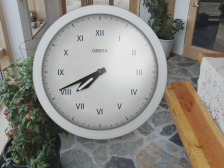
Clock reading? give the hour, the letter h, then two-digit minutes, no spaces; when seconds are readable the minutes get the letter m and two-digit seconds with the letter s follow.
7h41
